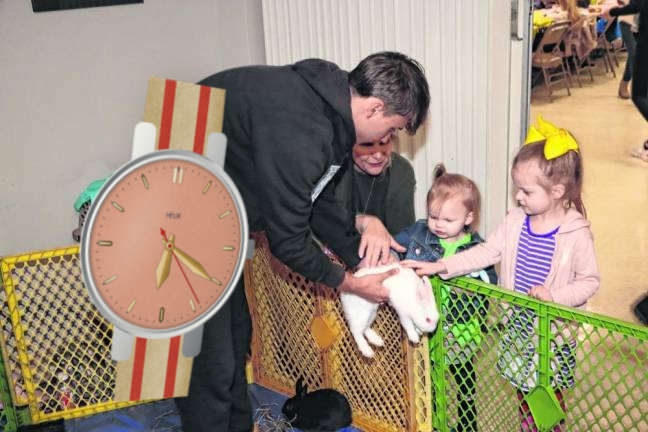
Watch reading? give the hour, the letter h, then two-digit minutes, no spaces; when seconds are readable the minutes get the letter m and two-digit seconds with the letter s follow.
6h20m24s
